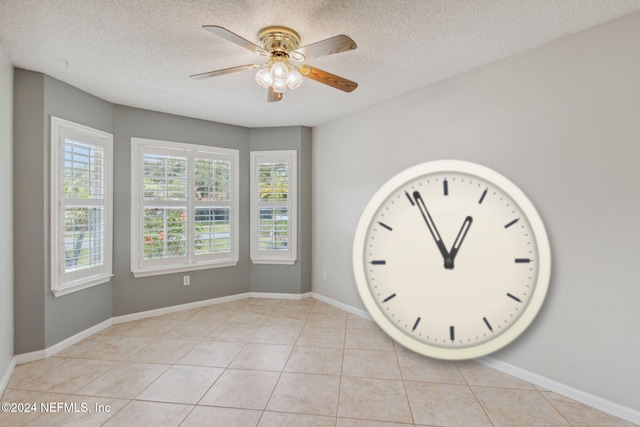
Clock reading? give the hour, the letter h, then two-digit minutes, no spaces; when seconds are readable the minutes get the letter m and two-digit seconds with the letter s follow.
12h56
